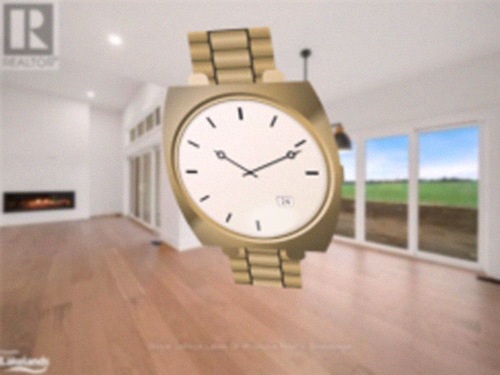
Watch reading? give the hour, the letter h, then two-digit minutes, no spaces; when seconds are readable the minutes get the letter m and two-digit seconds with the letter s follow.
10h11
